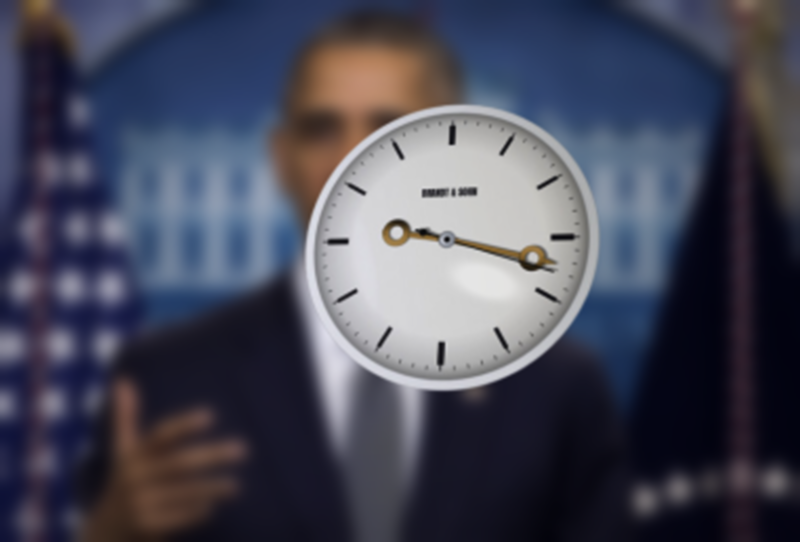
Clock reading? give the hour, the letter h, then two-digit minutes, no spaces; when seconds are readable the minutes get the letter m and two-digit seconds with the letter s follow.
9h17m18s
